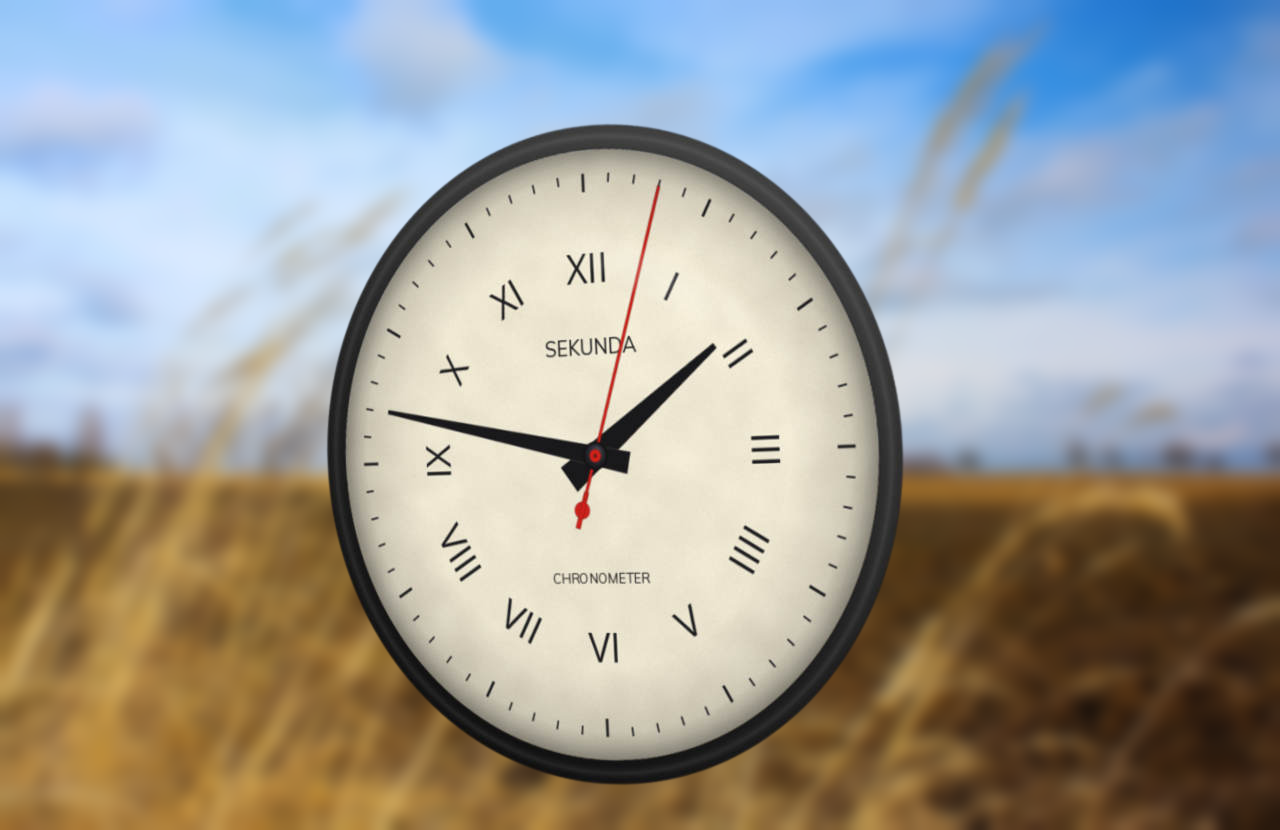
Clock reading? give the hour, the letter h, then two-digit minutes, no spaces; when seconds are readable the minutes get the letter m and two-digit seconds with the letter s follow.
1h47m03s
